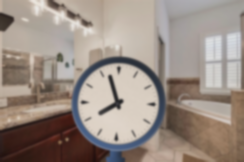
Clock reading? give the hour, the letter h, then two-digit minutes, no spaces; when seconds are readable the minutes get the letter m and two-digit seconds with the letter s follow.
7h57
